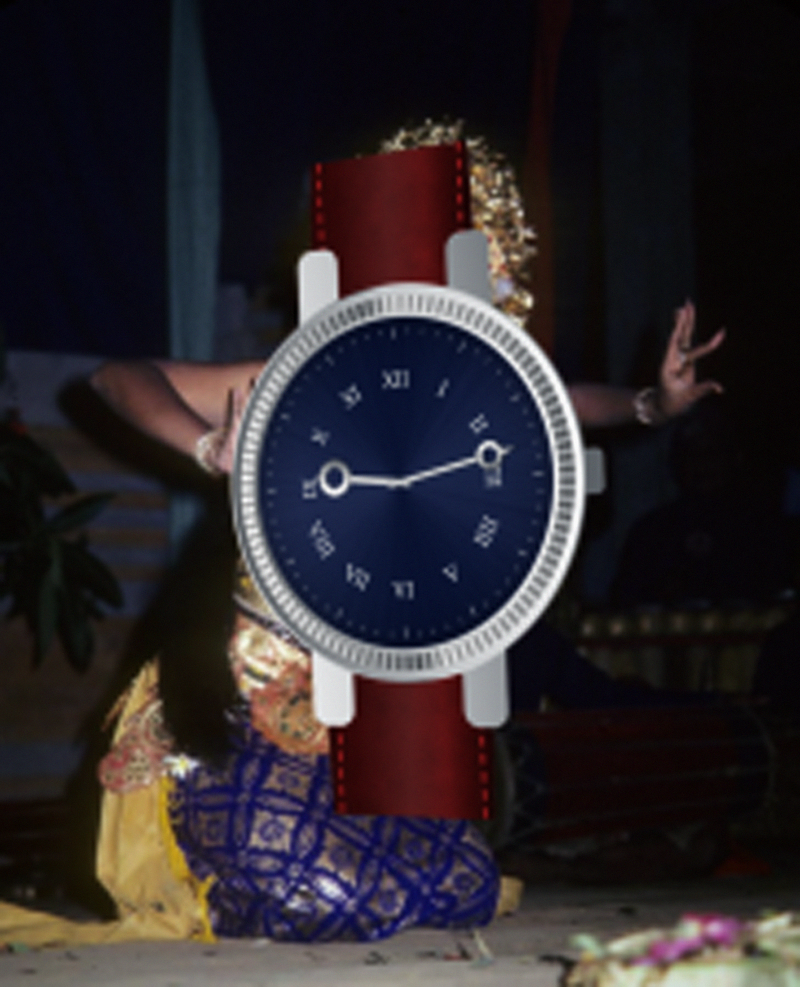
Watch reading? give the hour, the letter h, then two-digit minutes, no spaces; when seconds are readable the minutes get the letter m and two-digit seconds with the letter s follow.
9h13
